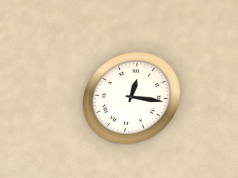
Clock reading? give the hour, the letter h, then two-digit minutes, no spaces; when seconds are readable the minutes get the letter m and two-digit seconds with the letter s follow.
12h16
